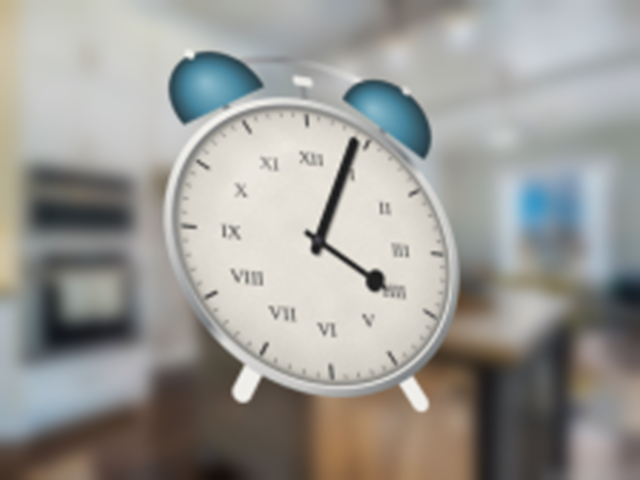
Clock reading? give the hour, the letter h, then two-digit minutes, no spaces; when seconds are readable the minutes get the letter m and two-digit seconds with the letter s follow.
4h04
